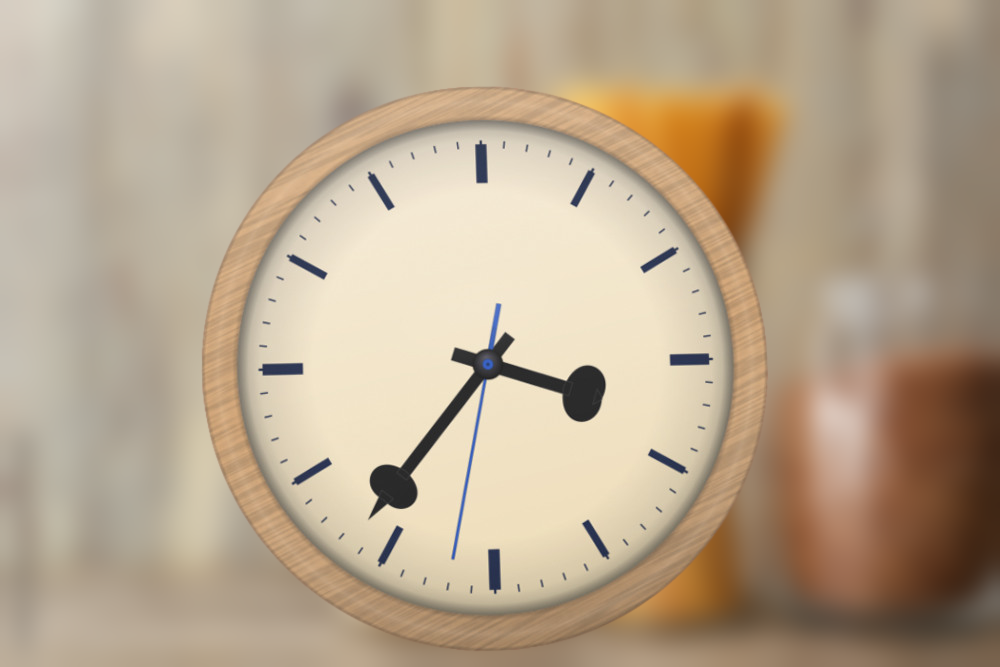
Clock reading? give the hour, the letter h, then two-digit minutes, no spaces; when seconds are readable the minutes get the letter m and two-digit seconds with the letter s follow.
3h36m32s
